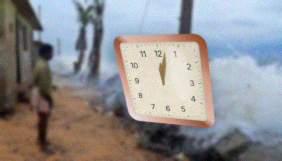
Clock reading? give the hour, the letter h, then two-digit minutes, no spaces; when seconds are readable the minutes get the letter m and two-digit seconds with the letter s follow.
12h02
